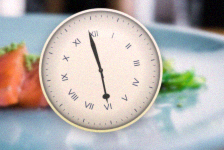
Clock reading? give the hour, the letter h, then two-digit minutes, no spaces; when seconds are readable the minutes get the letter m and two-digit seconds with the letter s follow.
5h59
